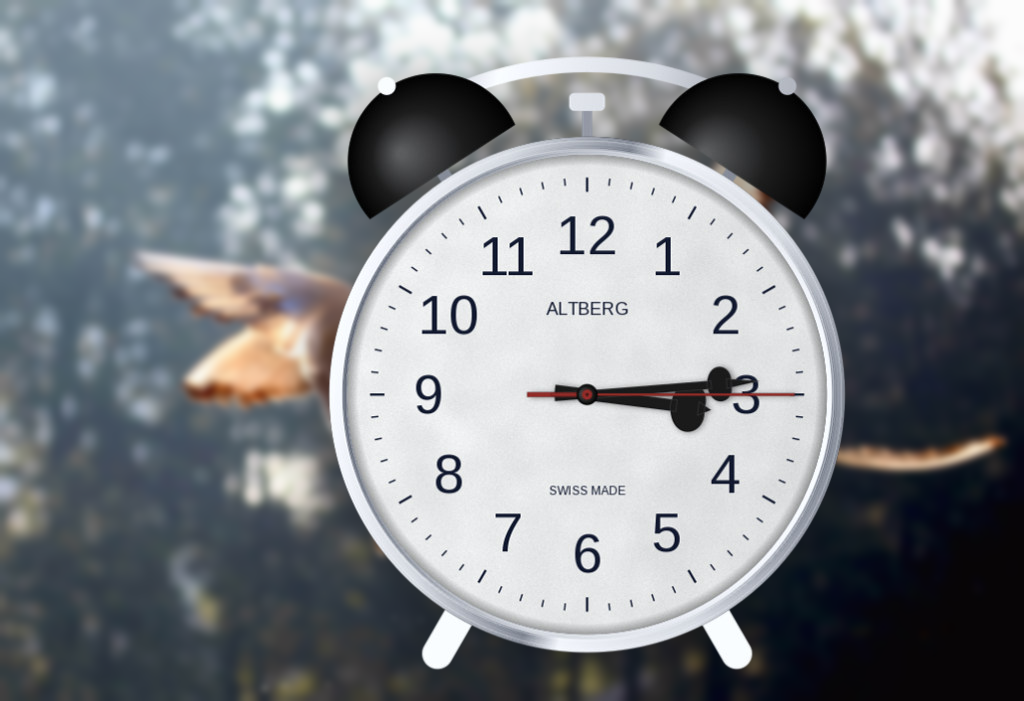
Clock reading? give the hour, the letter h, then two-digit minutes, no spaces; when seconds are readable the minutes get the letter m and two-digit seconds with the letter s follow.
3h14m15s
